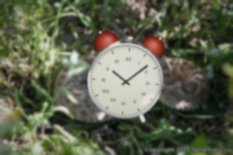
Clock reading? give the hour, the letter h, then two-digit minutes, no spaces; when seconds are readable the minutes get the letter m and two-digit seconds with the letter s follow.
10h08
